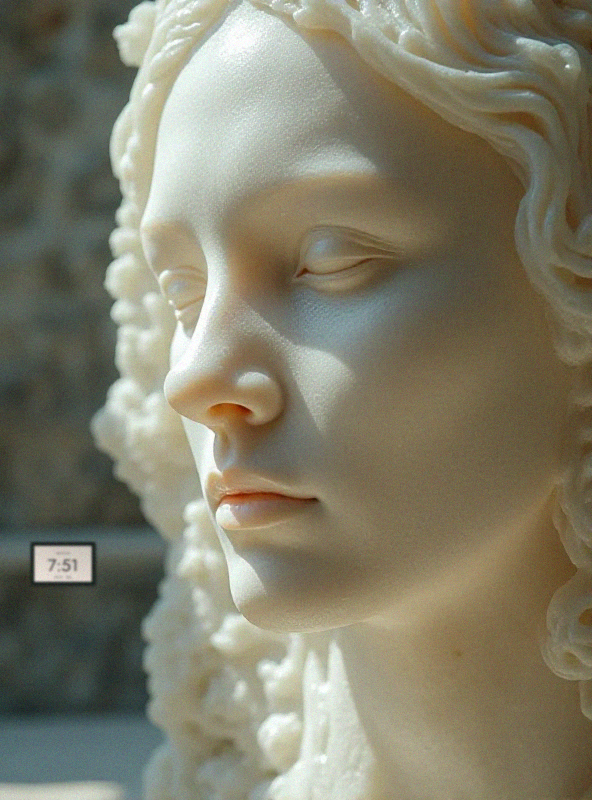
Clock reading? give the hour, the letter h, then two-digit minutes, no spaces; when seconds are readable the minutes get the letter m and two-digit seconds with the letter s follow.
7h51
